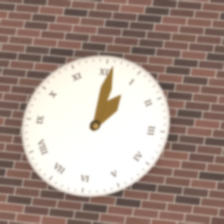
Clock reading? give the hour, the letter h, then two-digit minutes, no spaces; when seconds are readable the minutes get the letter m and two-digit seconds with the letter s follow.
1h01
